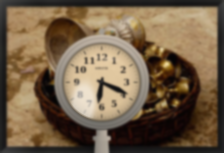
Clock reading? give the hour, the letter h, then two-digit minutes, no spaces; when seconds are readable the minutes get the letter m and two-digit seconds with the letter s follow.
6h19
